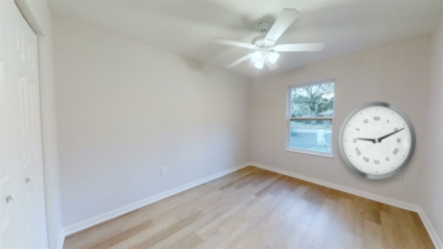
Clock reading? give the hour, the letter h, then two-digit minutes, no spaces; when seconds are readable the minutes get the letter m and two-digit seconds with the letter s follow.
9h11
